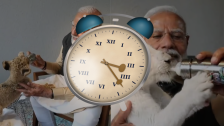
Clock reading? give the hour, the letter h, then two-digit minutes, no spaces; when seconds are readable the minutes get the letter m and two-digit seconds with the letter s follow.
3h23
